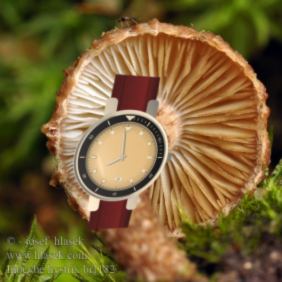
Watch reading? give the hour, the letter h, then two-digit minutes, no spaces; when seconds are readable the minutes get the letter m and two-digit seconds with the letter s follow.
7h59
